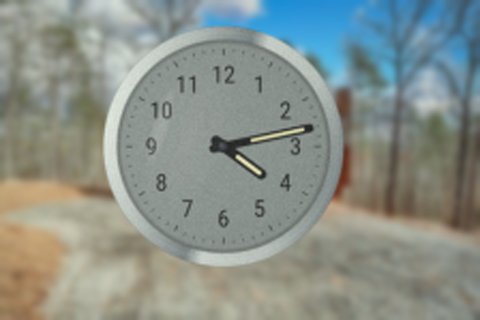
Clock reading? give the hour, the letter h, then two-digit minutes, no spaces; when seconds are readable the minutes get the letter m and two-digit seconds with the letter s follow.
4h13
